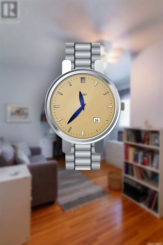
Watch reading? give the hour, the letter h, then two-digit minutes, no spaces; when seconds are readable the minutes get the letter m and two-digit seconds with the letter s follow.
11h37
